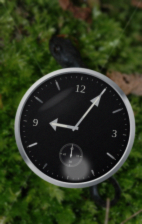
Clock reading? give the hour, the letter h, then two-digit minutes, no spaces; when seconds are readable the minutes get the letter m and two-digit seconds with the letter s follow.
9h05
